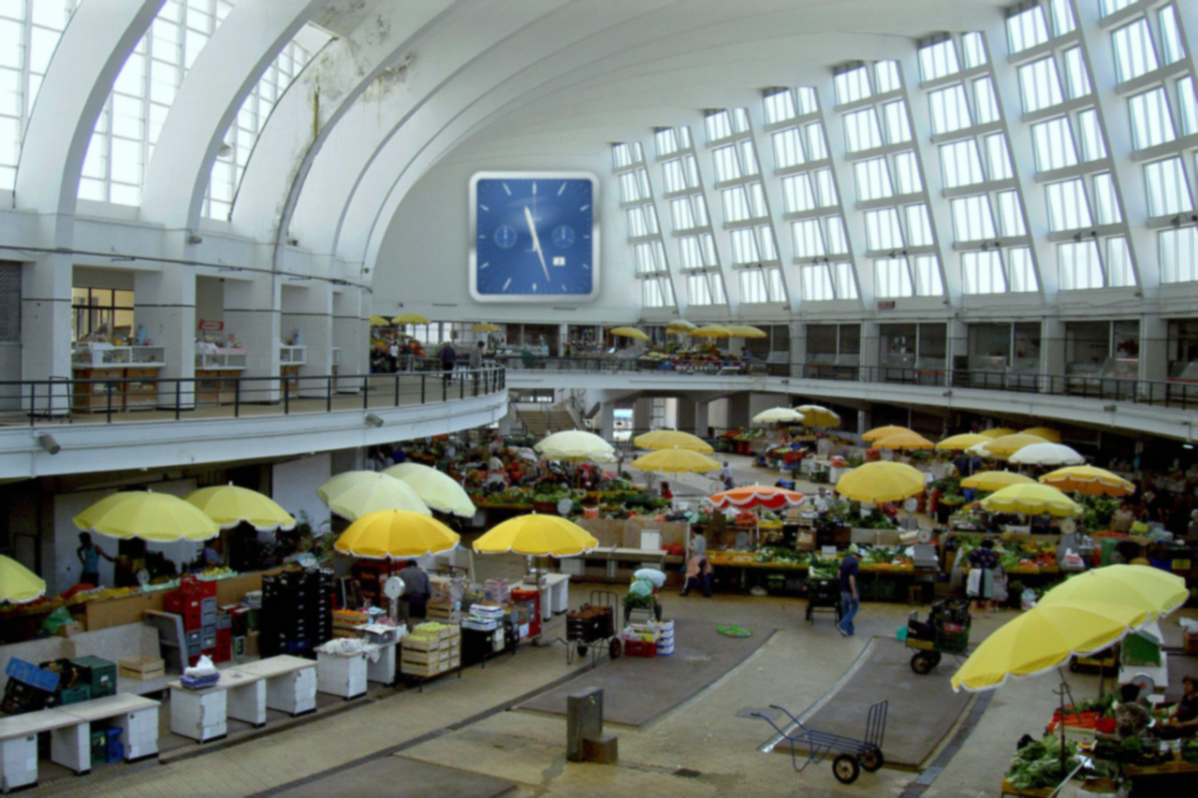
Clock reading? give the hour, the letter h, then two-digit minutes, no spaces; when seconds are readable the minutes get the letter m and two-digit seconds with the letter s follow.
11h27
